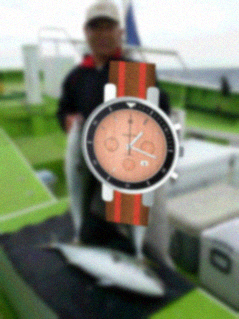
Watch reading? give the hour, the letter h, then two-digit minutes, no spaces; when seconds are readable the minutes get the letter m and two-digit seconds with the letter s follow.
1h18
